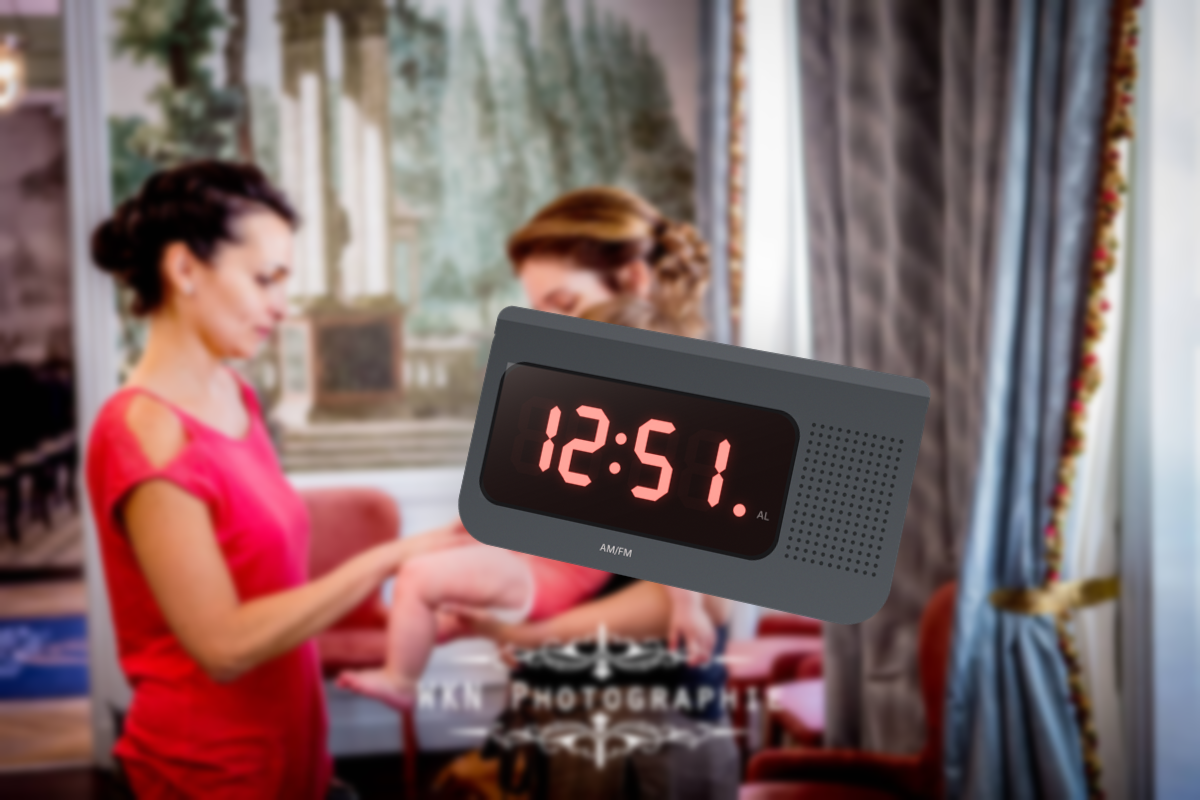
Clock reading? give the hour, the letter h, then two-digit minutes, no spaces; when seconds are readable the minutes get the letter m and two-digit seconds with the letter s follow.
12h51
